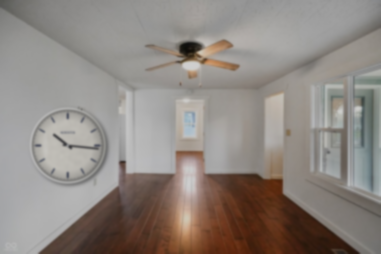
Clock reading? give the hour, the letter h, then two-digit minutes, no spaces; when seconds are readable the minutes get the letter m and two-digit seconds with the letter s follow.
10h16
